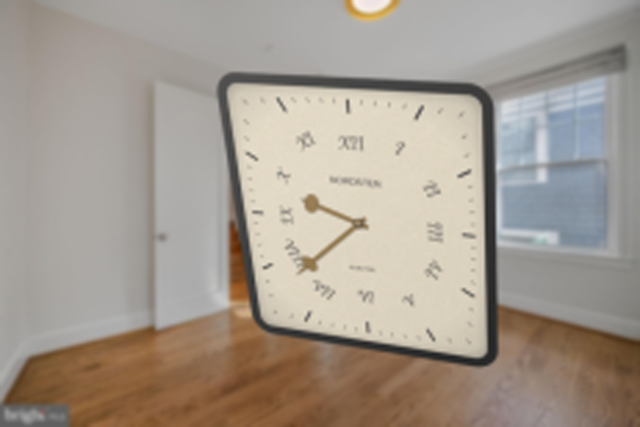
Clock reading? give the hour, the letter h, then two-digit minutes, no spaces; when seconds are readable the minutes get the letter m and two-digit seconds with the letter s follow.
9h38
